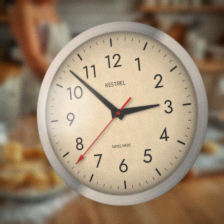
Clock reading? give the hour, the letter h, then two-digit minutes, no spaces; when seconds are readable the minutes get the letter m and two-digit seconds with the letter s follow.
2h52m38s
